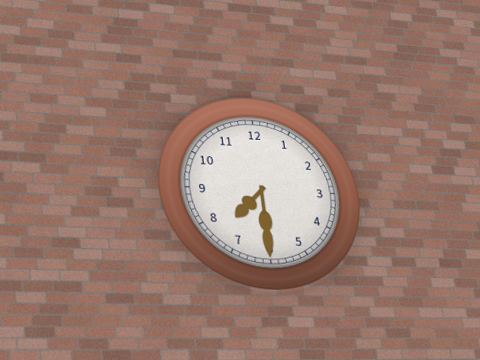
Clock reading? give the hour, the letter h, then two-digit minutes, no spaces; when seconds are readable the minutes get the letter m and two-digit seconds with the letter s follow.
7h30
